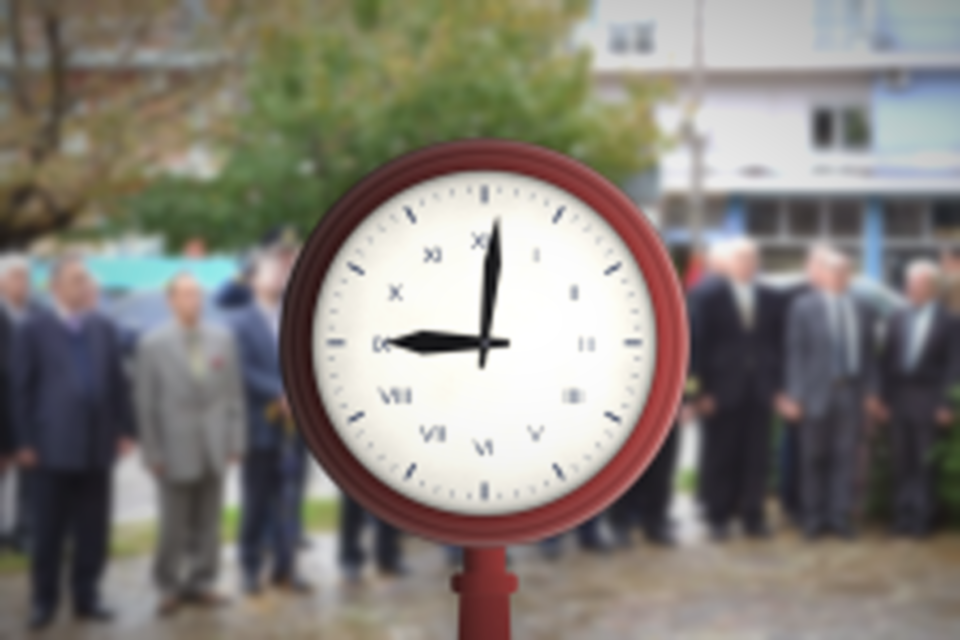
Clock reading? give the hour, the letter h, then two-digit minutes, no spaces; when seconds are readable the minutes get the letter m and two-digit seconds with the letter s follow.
9h01
